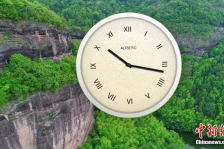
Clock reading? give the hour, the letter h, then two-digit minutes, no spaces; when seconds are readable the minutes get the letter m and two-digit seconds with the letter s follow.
10h17
